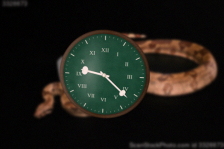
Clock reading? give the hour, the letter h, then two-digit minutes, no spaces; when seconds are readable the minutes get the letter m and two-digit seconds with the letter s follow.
9h22
